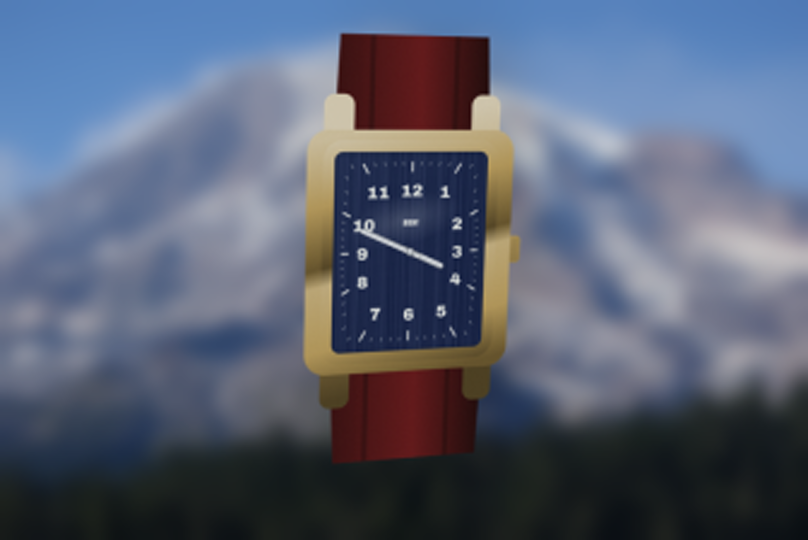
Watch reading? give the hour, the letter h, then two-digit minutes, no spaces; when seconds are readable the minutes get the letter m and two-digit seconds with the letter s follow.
3h49
